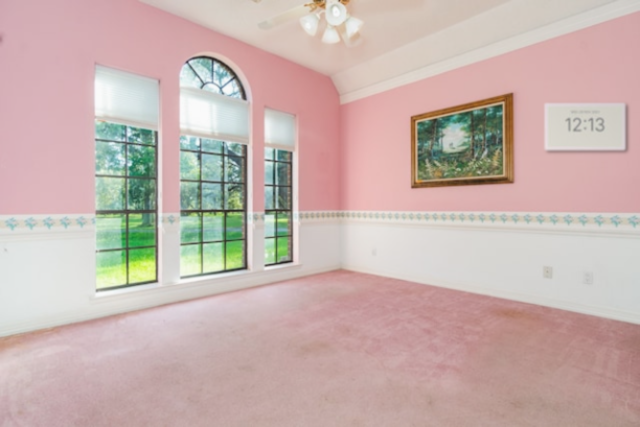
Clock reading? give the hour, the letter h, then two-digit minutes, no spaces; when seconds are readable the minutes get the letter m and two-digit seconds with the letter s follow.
12h13
